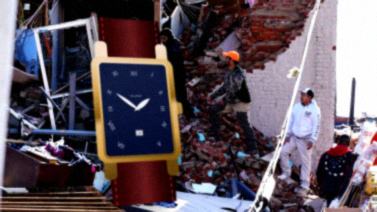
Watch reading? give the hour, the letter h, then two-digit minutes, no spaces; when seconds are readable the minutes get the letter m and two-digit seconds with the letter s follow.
1h51
